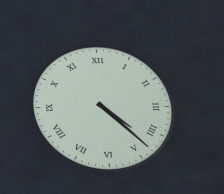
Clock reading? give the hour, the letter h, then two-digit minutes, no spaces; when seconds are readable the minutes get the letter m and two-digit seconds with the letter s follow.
4h23
